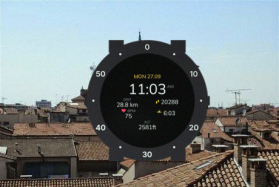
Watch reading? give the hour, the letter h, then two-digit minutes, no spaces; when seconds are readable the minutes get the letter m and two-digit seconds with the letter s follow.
11h03
